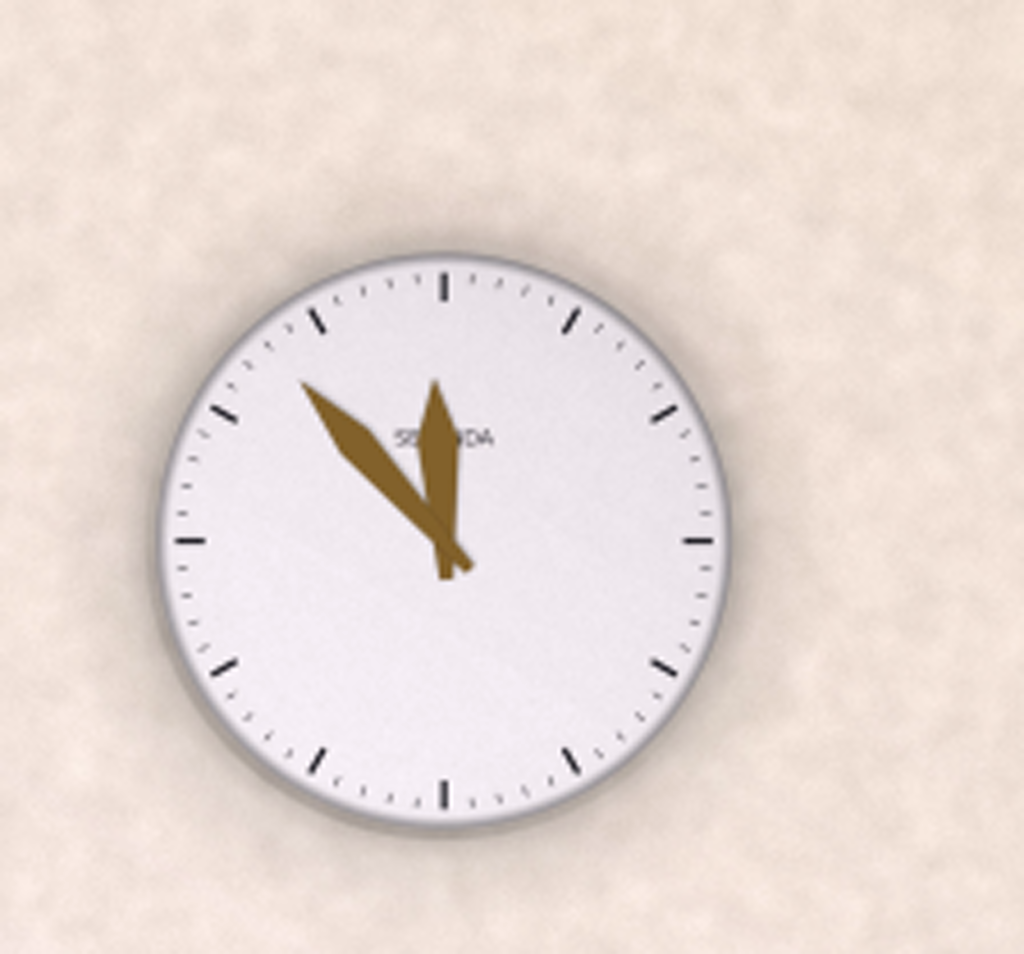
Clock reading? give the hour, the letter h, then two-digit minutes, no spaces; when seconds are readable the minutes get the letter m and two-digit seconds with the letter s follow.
11h53
